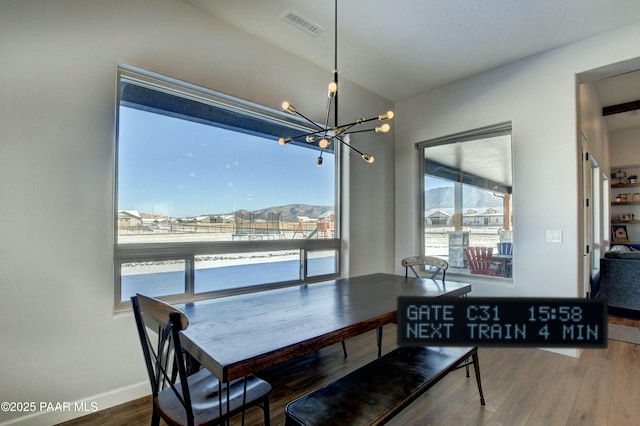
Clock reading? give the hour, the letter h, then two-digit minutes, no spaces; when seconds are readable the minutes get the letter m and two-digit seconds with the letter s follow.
15h58
